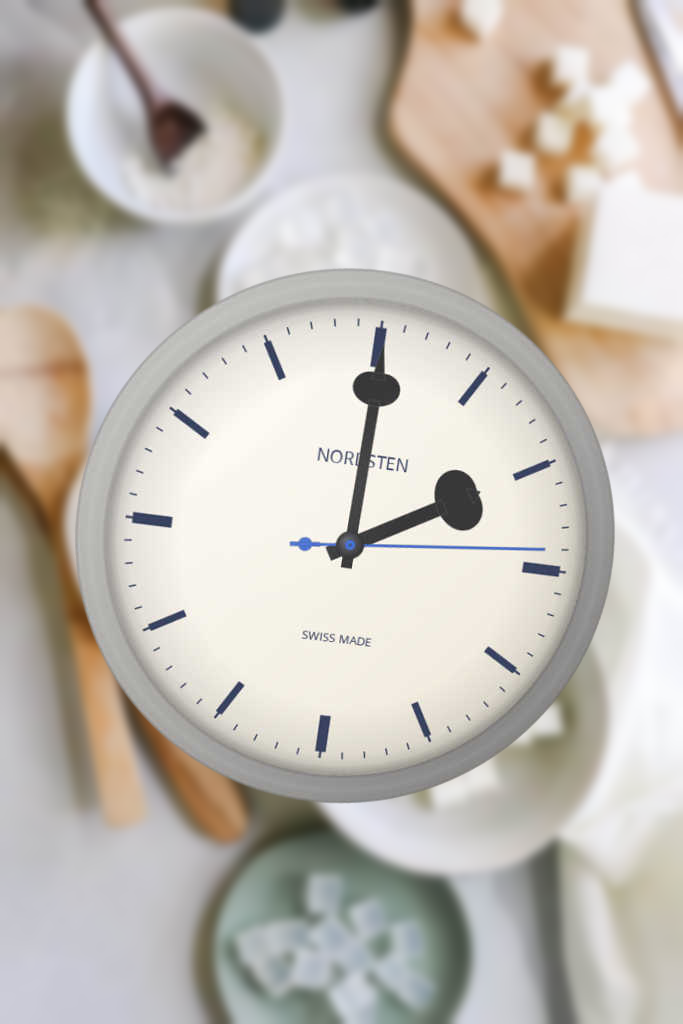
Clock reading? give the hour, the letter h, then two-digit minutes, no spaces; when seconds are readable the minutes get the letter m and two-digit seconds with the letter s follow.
2h00m14s
